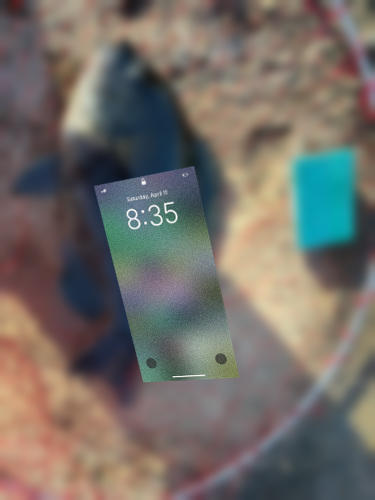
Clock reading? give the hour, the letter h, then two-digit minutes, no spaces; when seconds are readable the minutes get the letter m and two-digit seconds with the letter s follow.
8h35
